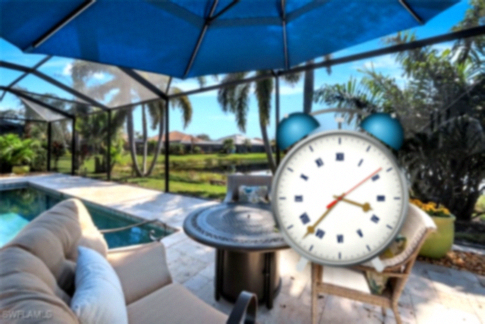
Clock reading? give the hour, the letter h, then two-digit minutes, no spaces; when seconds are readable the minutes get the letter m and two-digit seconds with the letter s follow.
3h37m09s
